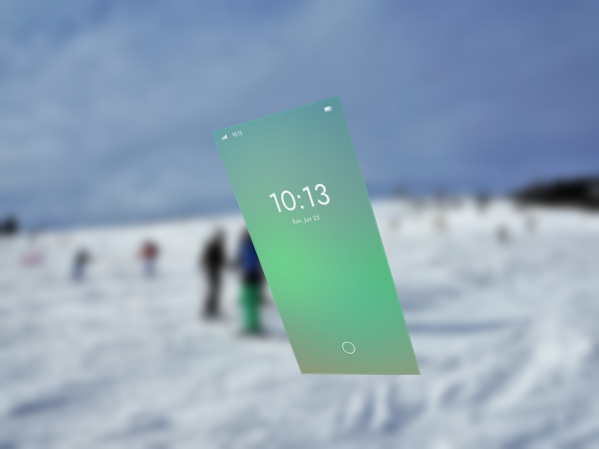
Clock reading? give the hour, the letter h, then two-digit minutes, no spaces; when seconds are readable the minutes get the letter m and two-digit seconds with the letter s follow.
10h13
